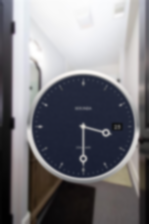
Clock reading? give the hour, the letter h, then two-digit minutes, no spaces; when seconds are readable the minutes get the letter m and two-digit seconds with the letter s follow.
3h30
